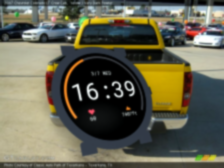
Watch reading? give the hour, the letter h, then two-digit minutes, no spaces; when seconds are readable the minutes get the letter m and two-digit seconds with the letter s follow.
16h39
